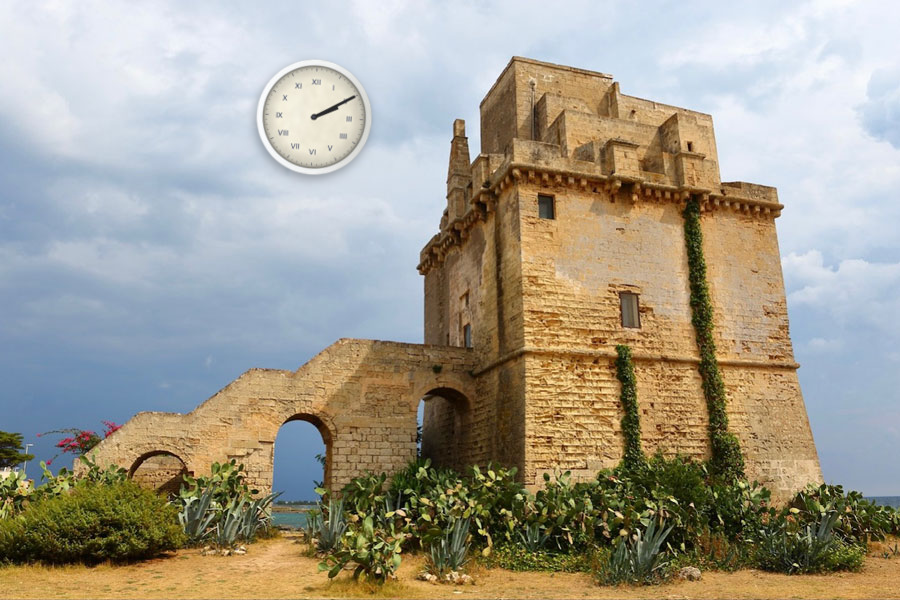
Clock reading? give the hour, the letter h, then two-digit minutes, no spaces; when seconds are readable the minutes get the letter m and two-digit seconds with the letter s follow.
2h10
